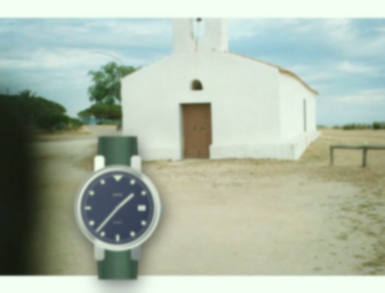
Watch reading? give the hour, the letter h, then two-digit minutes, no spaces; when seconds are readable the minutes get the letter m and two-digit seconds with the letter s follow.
1h37
